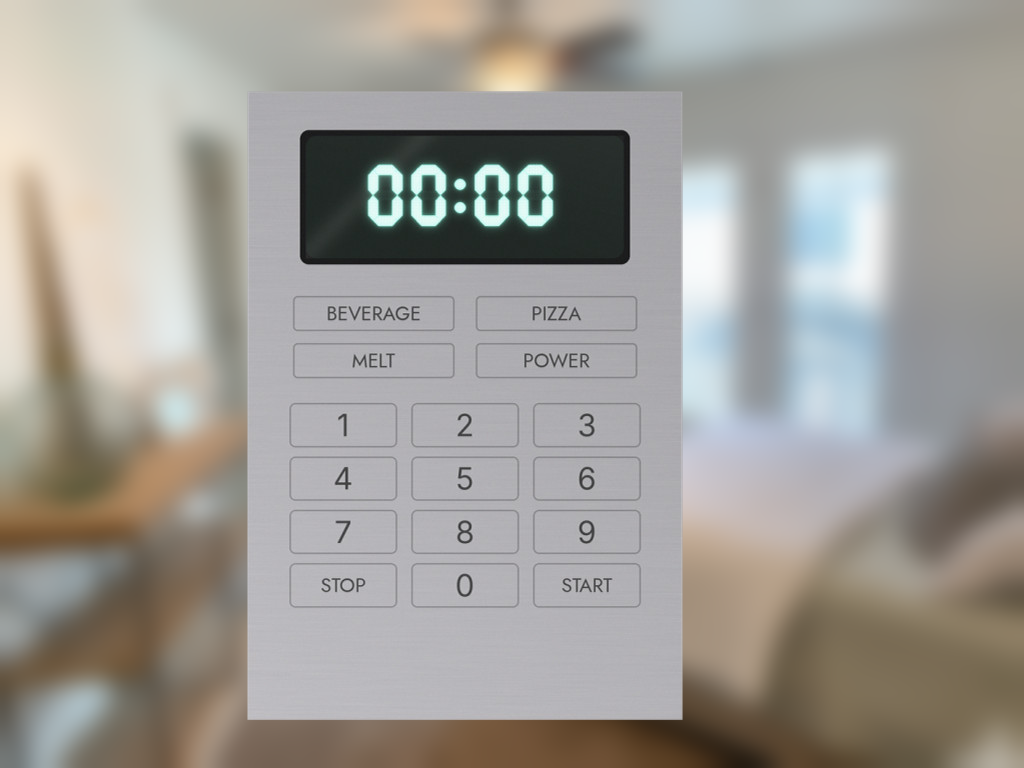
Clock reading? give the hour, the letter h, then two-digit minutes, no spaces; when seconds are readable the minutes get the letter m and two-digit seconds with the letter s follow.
0h00
